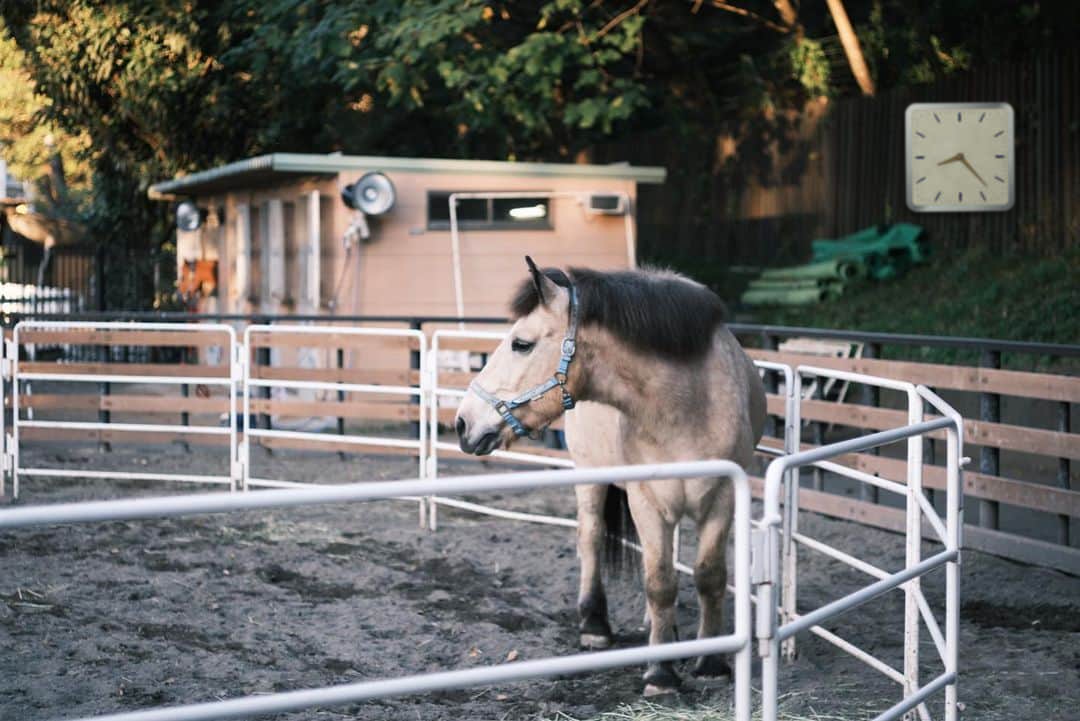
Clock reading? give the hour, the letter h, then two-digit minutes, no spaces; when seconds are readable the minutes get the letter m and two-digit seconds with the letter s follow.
8h23
